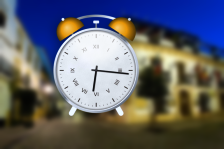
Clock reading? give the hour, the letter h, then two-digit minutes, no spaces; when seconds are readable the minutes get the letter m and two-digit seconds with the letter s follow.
6h16
